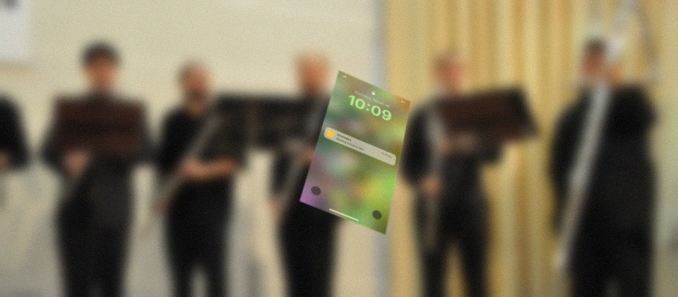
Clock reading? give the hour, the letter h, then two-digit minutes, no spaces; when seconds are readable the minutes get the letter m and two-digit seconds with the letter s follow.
10h09
